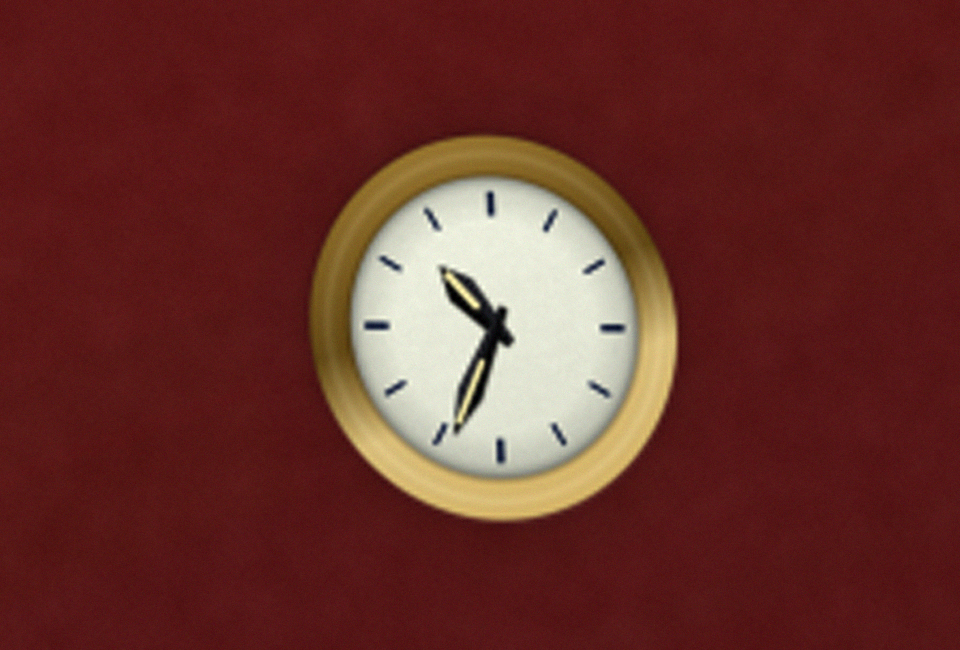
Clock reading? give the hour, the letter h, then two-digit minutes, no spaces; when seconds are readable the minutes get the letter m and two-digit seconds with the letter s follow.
10h34
